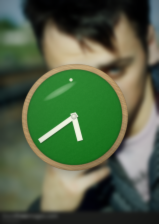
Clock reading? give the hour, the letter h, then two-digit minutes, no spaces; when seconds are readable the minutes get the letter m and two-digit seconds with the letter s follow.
5h40
